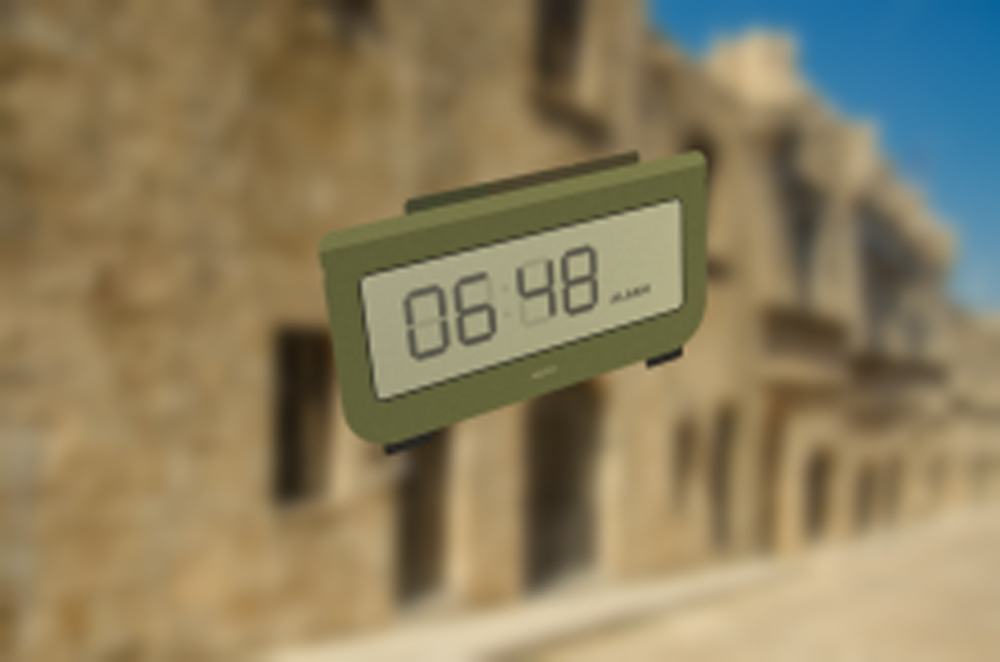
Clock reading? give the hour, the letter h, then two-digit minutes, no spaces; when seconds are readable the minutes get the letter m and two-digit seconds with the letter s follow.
6h48
